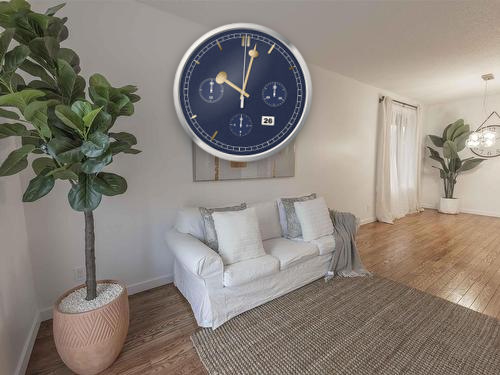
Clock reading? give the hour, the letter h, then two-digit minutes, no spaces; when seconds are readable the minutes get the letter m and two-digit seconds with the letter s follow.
10h02
